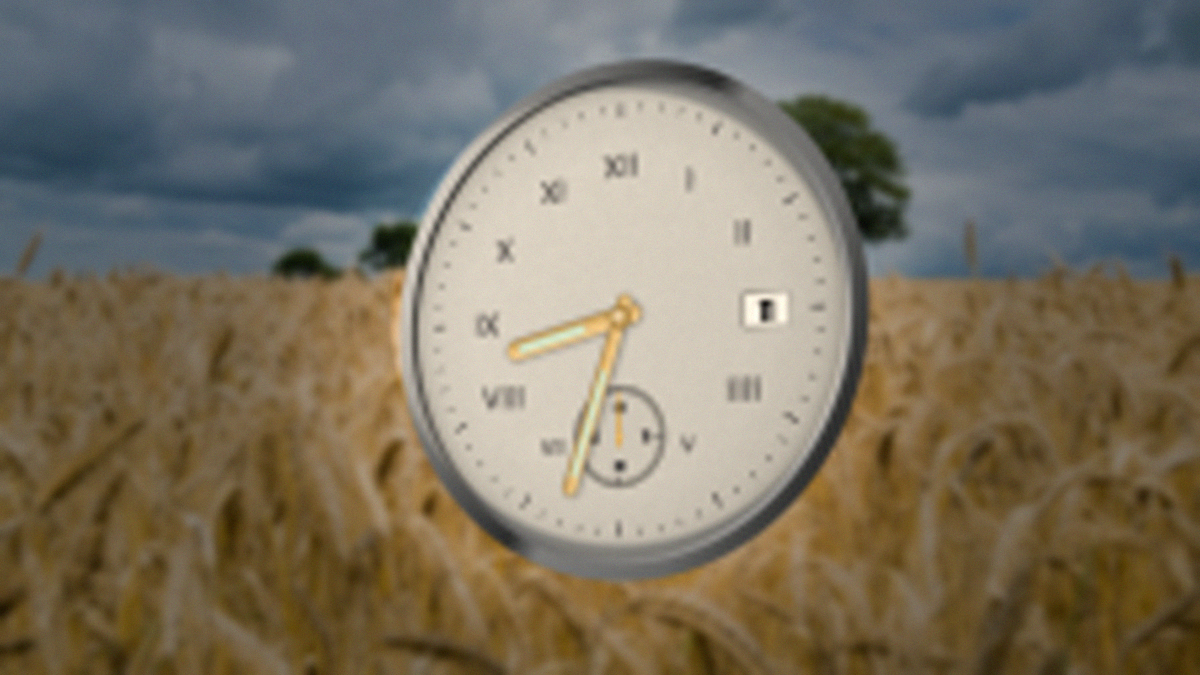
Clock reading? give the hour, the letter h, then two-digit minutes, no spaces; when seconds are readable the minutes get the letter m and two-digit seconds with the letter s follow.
8h33
